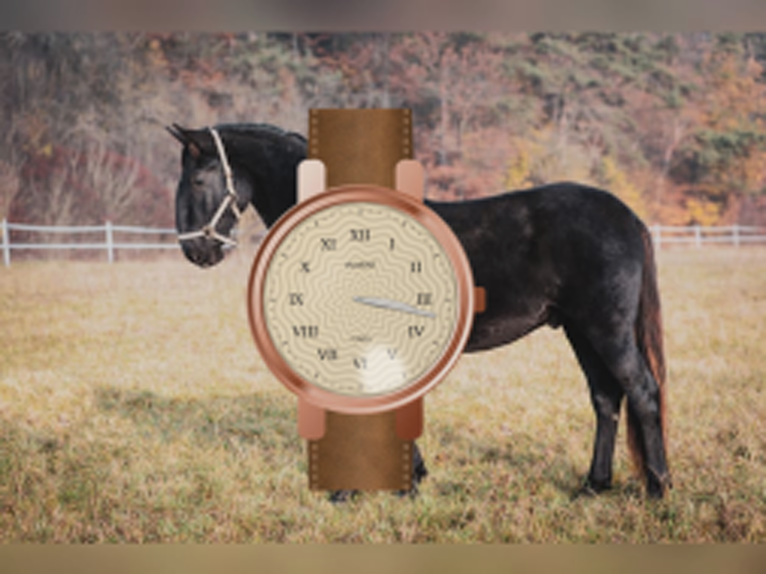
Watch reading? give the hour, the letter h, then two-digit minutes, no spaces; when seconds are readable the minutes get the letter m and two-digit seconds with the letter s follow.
3h17
